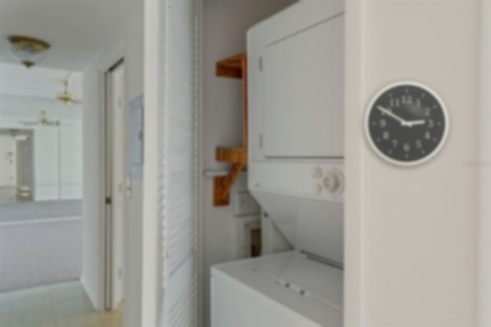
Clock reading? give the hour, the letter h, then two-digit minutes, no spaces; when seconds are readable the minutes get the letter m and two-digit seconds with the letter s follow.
2h50
